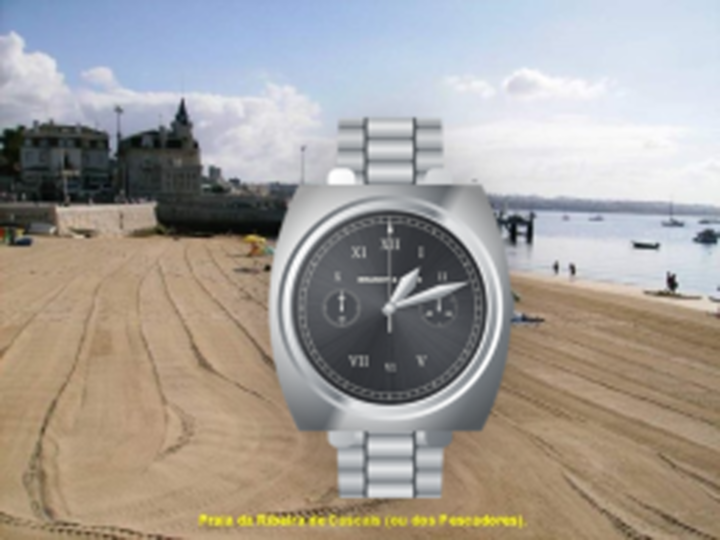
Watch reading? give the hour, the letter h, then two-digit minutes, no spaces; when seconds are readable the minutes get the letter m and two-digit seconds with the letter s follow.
1h12
